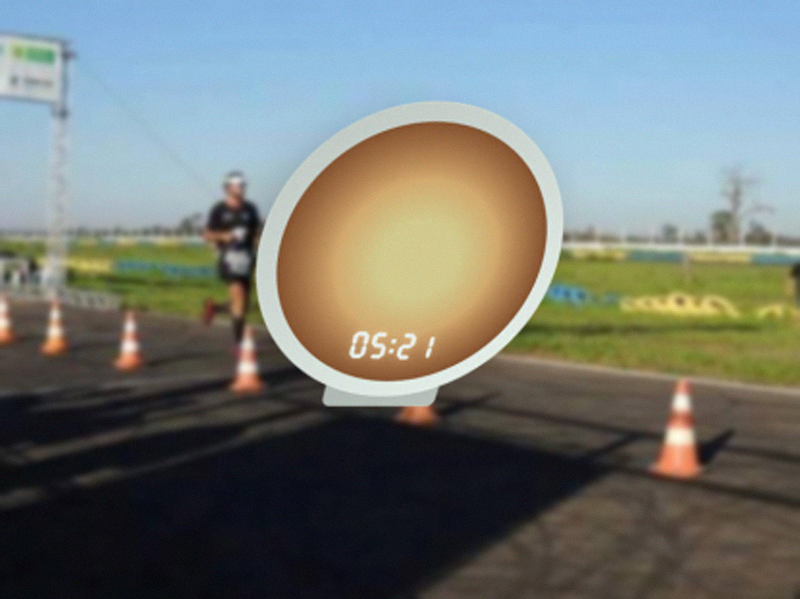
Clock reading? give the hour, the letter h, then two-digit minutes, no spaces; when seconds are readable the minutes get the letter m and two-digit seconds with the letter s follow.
5h21
